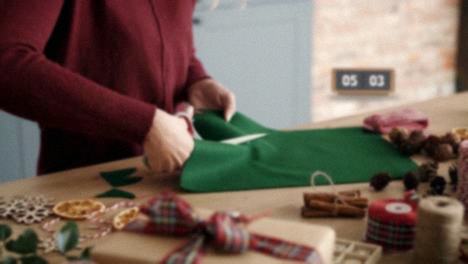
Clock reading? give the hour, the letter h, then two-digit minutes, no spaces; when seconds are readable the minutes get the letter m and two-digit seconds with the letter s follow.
5h03
